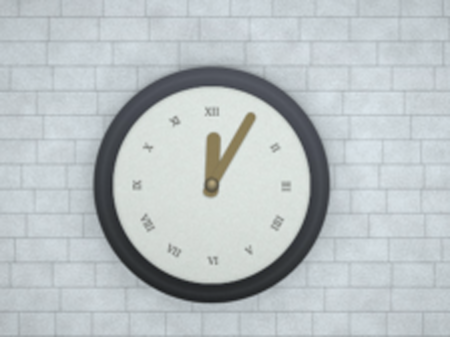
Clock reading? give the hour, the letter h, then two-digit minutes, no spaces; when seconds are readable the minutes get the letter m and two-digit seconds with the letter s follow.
12h05
